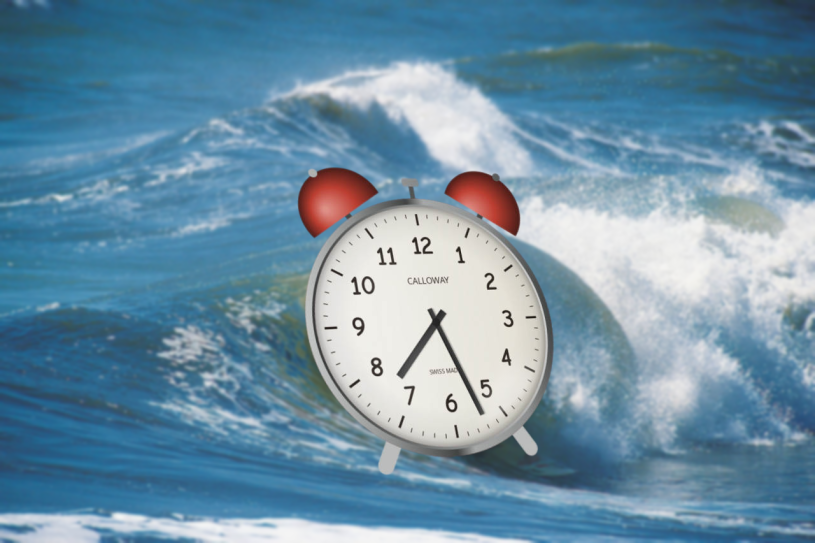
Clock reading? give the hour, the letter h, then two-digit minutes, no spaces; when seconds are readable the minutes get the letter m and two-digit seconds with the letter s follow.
7h27
